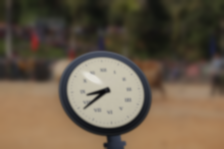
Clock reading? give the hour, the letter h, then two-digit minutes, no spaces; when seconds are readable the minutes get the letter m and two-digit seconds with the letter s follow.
8h39
